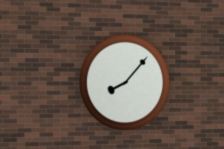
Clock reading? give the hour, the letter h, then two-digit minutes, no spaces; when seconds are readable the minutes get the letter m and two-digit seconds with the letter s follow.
8h07
